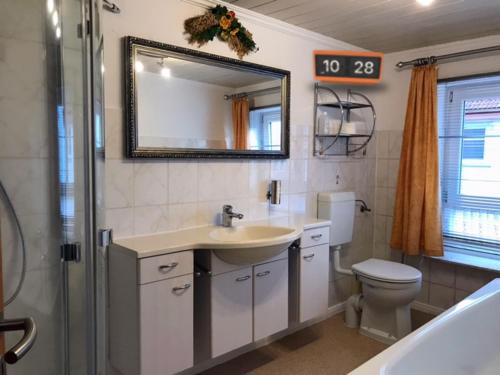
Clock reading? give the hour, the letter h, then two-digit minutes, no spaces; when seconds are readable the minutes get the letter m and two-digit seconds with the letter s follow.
10h28
